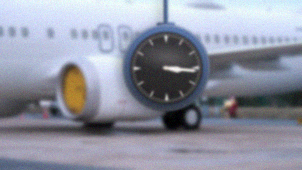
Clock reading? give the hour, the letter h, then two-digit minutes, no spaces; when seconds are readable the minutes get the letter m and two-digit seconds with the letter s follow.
3h16
